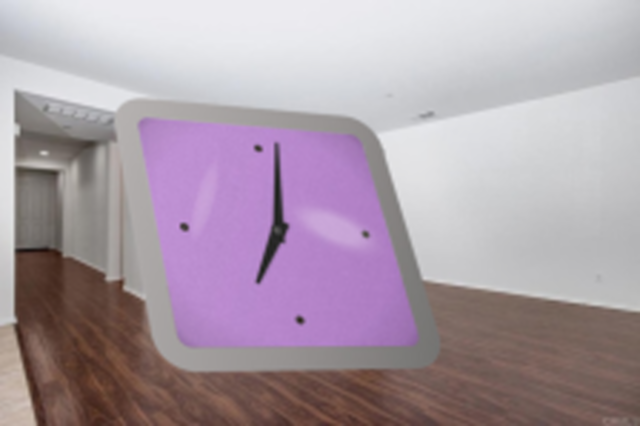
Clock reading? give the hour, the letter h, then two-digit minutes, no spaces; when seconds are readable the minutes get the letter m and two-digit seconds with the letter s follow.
7h02
